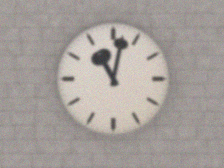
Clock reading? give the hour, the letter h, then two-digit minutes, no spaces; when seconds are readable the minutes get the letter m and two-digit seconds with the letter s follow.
11h02
